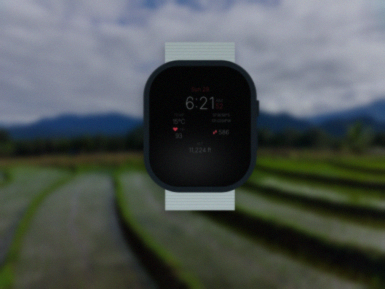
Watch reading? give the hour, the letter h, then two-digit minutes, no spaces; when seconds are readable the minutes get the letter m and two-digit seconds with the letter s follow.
6h21
